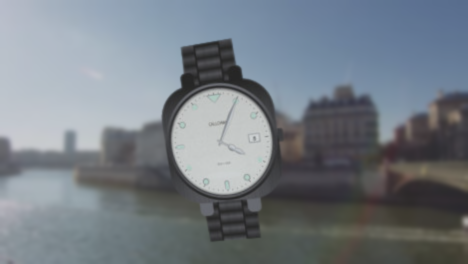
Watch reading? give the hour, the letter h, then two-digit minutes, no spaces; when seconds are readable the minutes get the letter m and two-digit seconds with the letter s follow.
4h05
